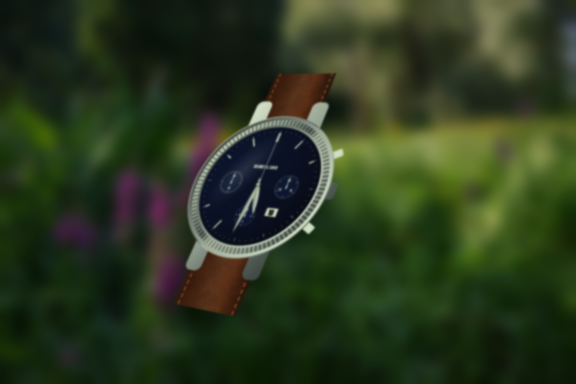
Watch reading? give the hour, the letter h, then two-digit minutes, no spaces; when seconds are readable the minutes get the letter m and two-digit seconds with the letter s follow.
5h31
